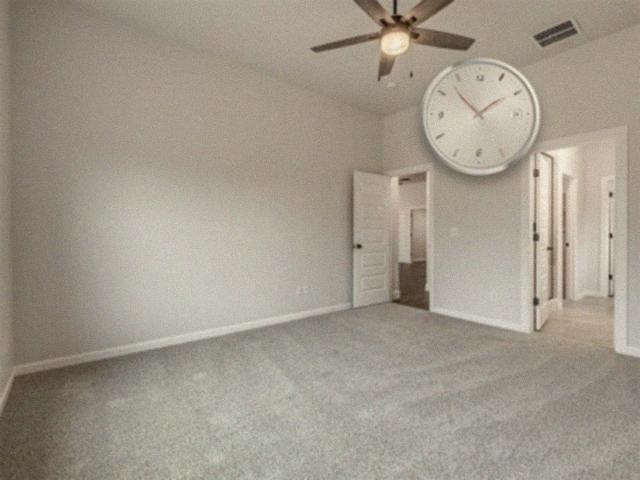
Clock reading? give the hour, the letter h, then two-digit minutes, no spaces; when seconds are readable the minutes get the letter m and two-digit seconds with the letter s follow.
1h53
